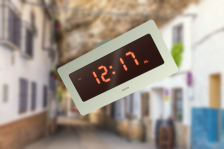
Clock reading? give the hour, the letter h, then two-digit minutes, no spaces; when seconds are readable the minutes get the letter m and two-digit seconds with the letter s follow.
12h17
